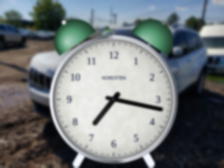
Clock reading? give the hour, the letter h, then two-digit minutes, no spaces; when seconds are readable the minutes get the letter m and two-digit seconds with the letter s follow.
7h17
